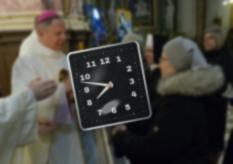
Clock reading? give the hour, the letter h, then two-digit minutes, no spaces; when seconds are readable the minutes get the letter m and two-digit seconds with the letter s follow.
7h48
